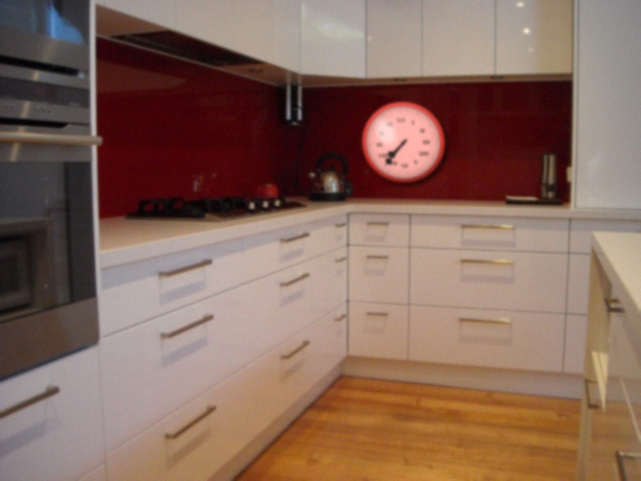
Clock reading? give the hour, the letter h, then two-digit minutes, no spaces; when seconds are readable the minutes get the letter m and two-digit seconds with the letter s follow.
7h37
